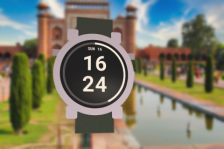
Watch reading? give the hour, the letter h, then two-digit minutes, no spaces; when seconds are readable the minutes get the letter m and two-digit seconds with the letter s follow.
16h24
